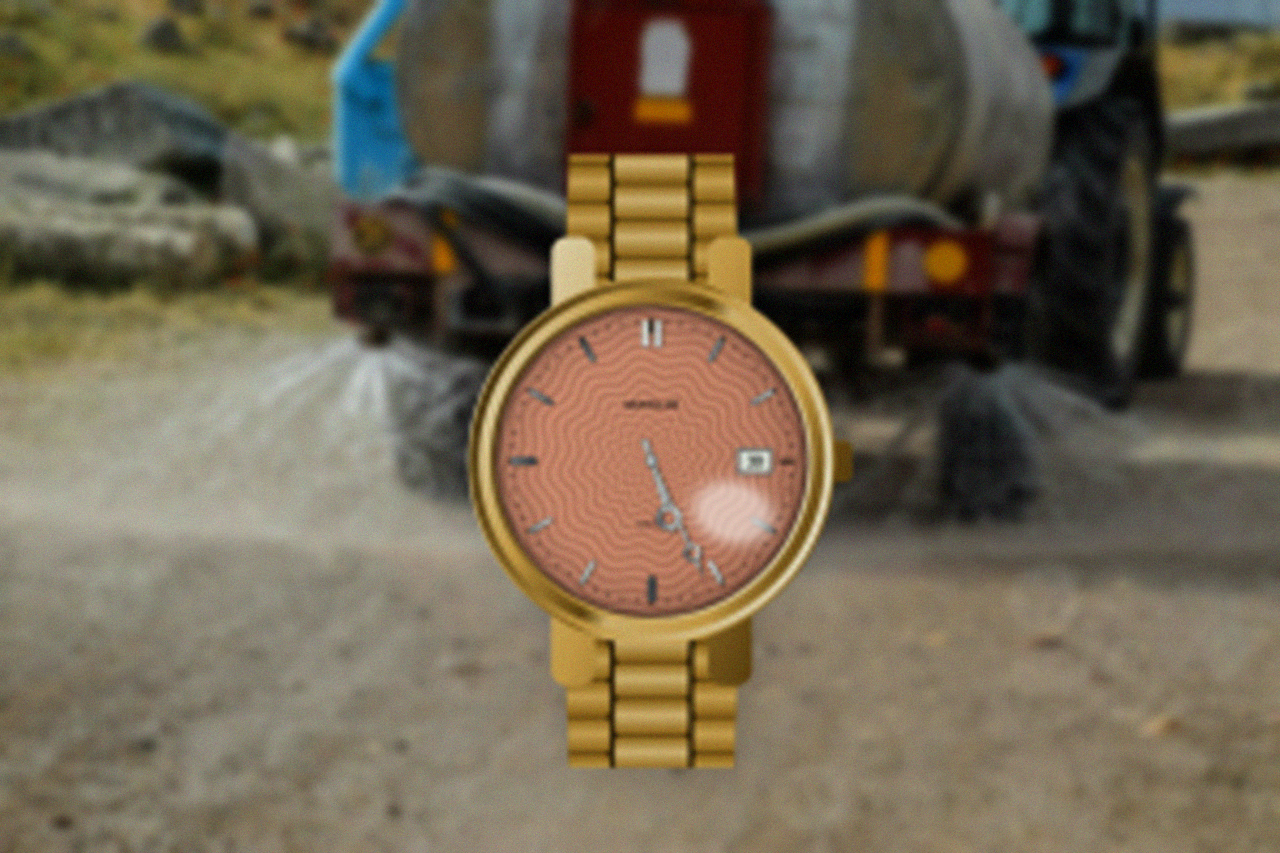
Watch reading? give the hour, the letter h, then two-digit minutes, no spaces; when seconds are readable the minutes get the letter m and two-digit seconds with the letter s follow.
5h26
